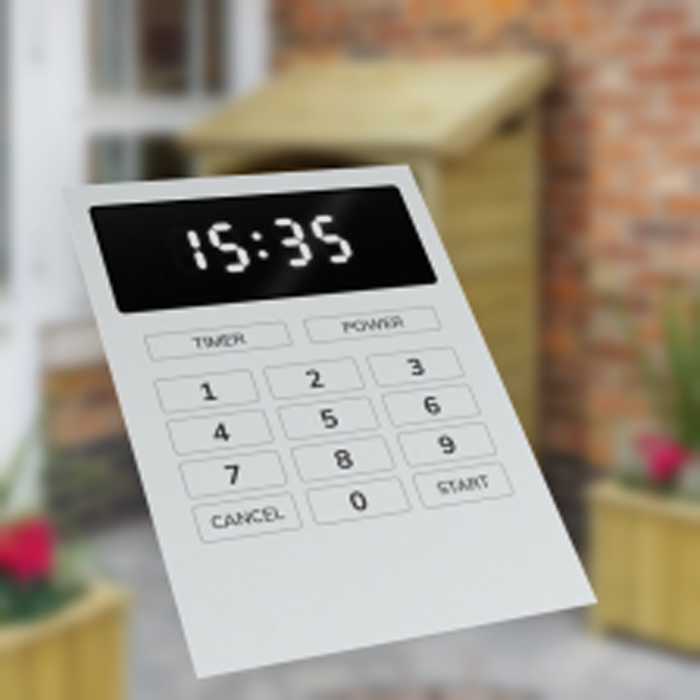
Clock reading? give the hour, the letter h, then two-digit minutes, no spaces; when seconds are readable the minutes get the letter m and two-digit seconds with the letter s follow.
15h35
